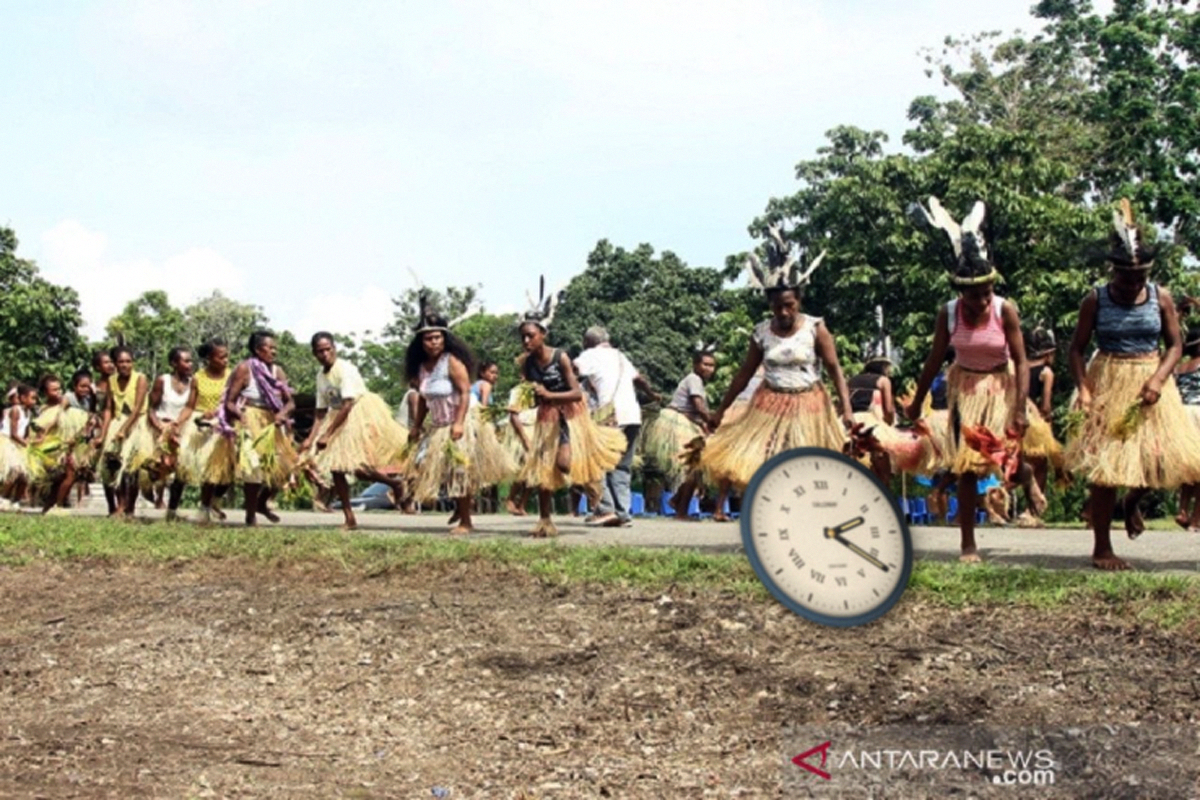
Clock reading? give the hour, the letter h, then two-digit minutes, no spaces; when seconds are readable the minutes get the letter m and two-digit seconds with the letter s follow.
2h21
